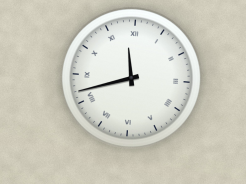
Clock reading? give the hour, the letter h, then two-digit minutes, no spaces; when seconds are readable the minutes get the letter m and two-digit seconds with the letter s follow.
11h42
